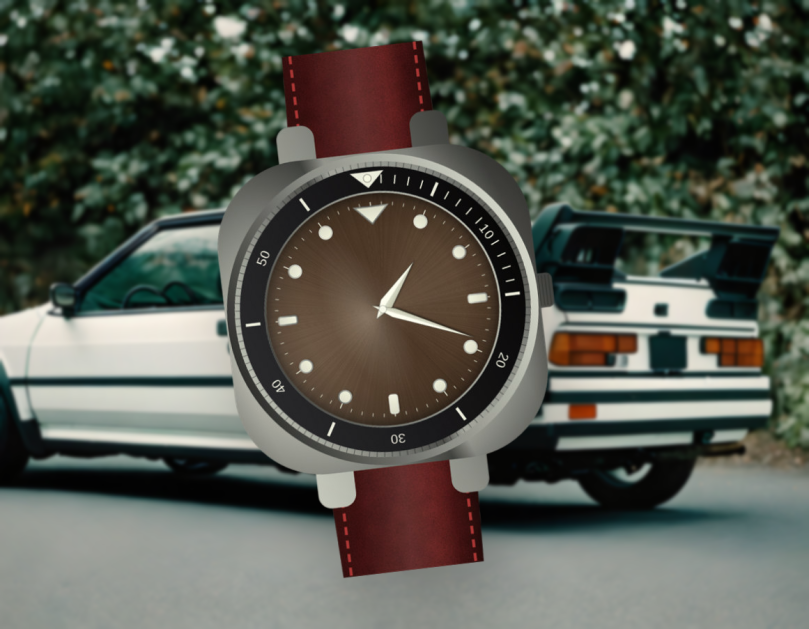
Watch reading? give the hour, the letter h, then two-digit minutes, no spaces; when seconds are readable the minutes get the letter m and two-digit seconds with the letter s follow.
1h19
